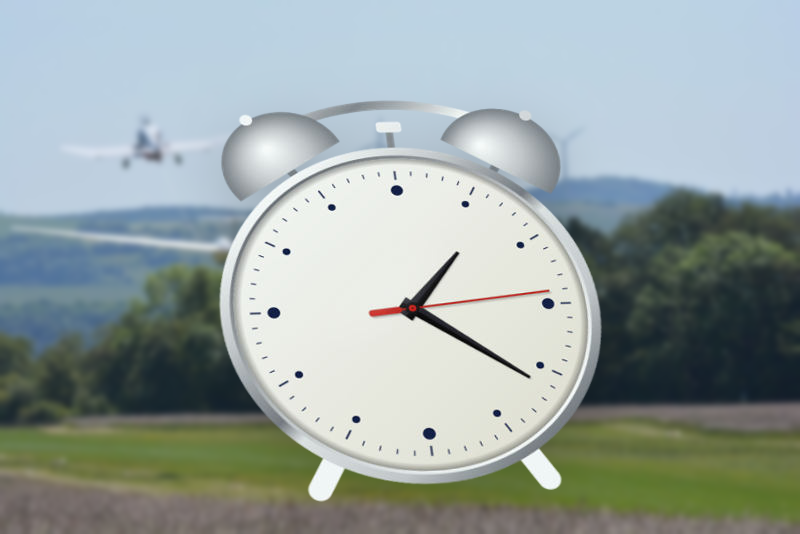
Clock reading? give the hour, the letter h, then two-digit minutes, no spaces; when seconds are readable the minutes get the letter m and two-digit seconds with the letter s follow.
1h21m14s
